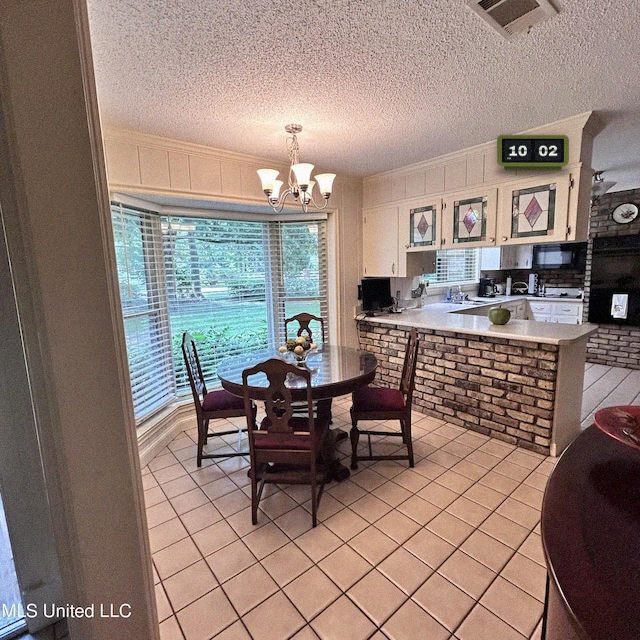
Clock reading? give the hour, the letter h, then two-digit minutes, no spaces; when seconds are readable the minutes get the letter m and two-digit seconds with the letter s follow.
10h02
